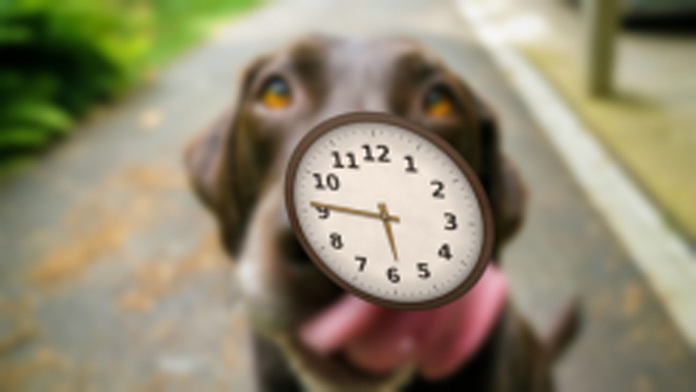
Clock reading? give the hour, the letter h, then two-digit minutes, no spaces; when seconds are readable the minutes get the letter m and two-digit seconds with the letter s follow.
5h46
